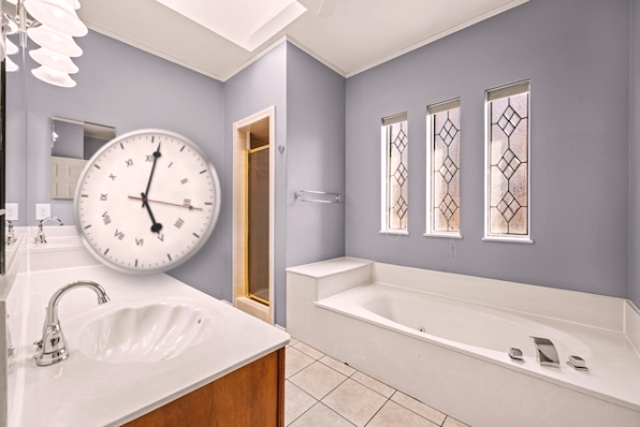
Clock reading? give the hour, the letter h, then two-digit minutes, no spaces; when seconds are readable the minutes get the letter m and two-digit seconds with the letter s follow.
5h01m16s
